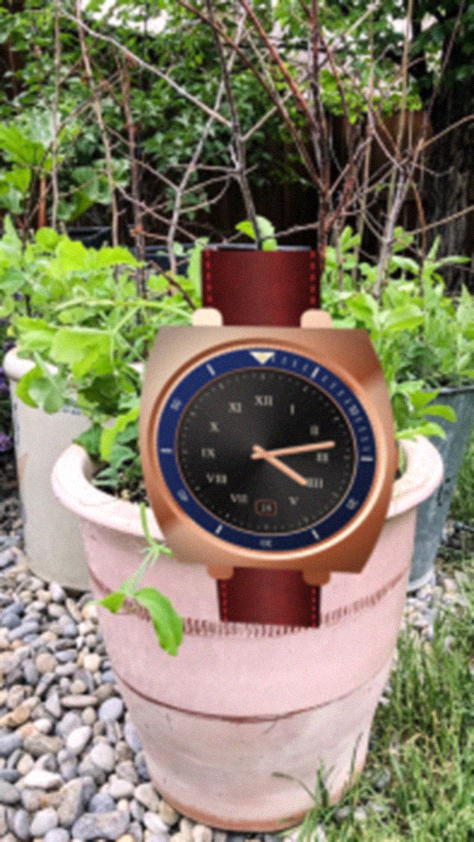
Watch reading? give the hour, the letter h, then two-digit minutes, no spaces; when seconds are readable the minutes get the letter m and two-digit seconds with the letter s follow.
4h13
